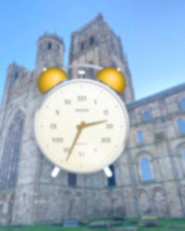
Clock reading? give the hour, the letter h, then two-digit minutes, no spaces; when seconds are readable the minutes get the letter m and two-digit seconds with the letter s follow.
2h34
